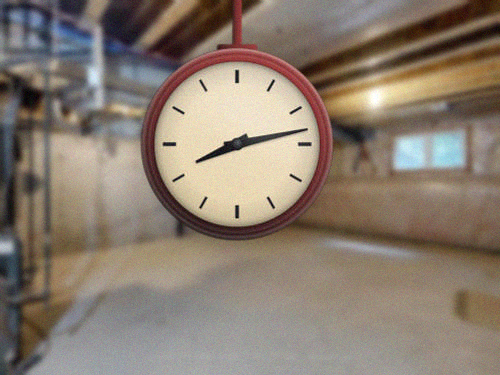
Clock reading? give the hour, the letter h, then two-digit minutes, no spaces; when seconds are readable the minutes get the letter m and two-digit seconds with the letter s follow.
8h13
